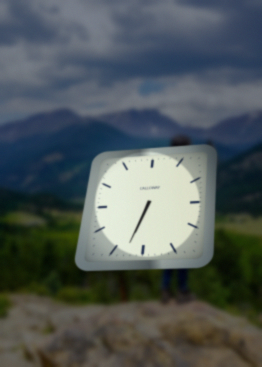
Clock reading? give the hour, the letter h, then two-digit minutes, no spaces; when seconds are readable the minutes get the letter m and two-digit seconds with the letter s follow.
6h33
